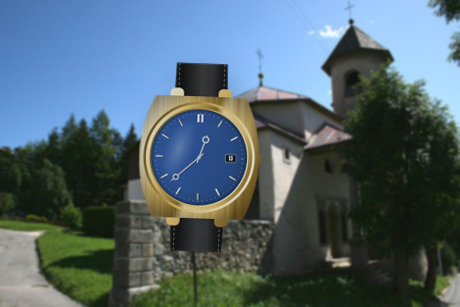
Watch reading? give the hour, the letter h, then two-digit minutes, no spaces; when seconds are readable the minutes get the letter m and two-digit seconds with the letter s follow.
12h38
